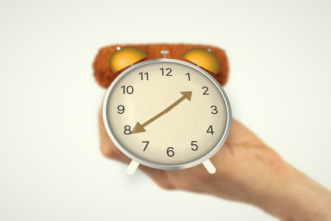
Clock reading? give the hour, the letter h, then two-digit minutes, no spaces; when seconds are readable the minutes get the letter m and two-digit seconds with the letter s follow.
1h39
